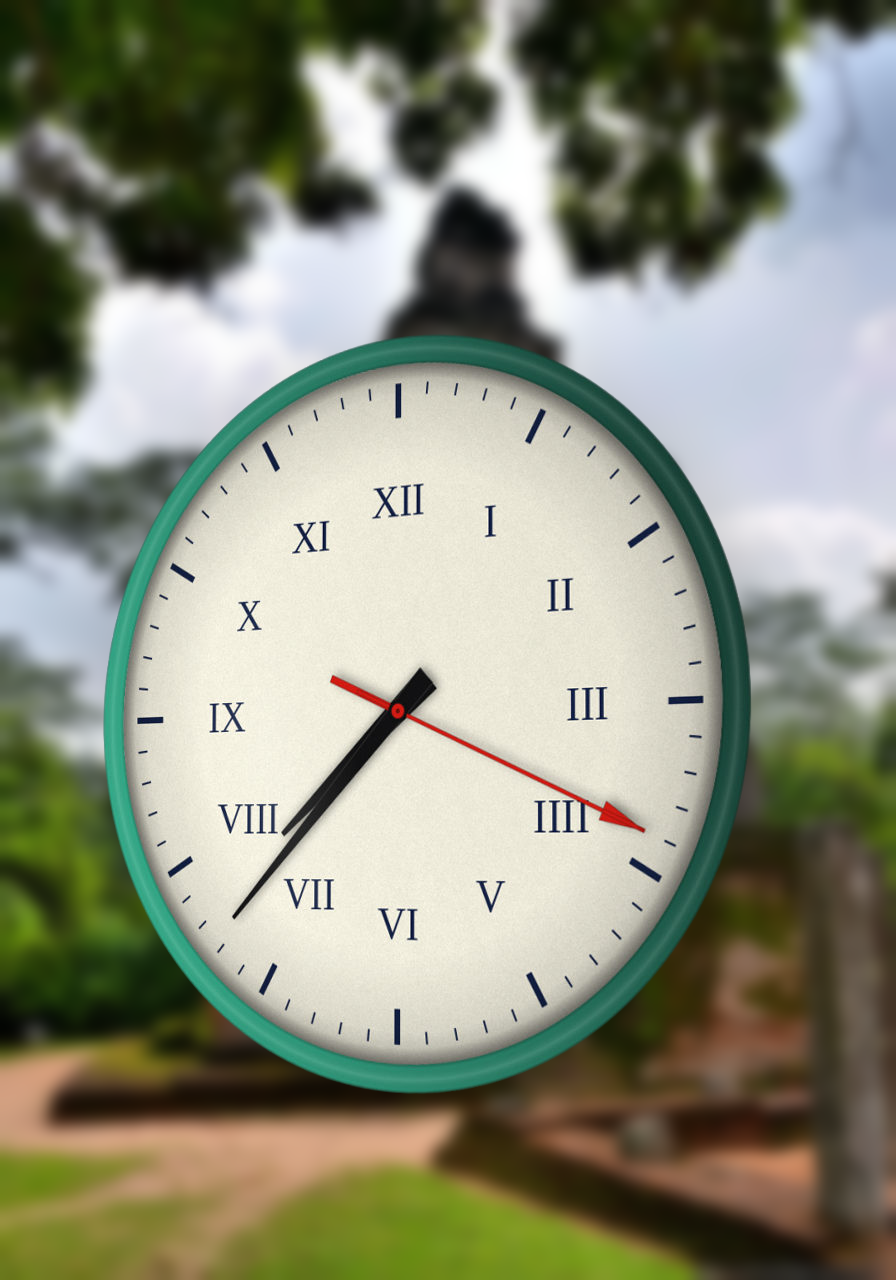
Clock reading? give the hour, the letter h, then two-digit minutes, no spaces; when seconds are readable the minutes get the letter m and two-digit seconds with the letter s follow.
7h37m19s
